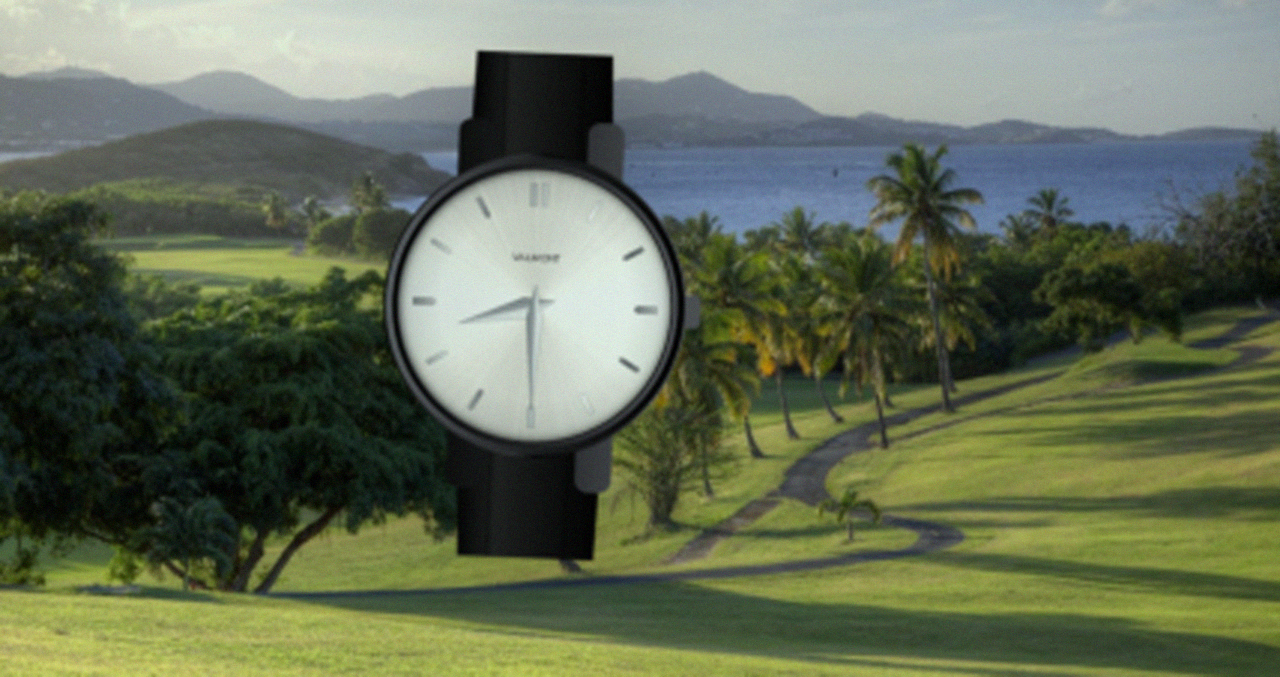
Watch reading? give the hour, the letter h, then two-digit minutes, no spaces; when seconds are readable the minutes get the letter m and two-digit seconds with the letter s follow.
8h30
